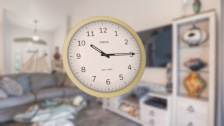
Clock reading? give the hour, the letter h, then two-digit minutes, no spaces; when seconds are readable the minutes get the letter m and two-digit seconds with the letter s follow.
10h15
